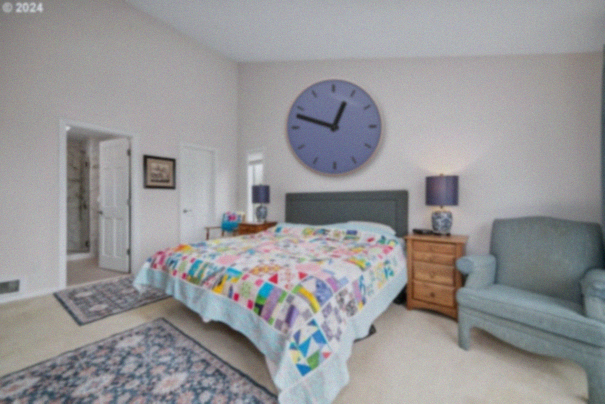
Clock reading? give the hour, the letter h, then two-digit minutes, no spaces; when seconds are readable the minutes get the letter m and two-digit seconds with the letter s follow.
12h48
